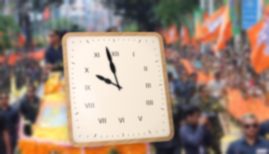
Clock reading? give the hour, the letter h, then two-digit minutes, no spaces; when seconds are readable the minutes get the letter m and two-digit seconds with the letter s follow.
9h58
